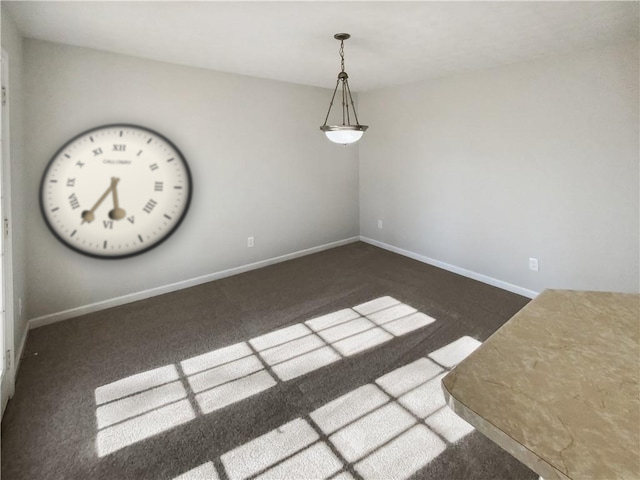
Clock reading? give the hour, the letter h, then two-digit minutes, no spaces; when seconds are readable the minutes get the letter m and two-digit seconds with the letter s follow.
5h35
